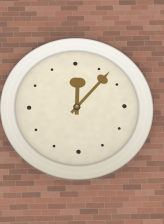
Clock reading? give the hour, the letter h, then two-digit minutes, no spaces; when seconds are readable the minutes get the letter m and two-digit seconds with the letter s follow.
12h07
